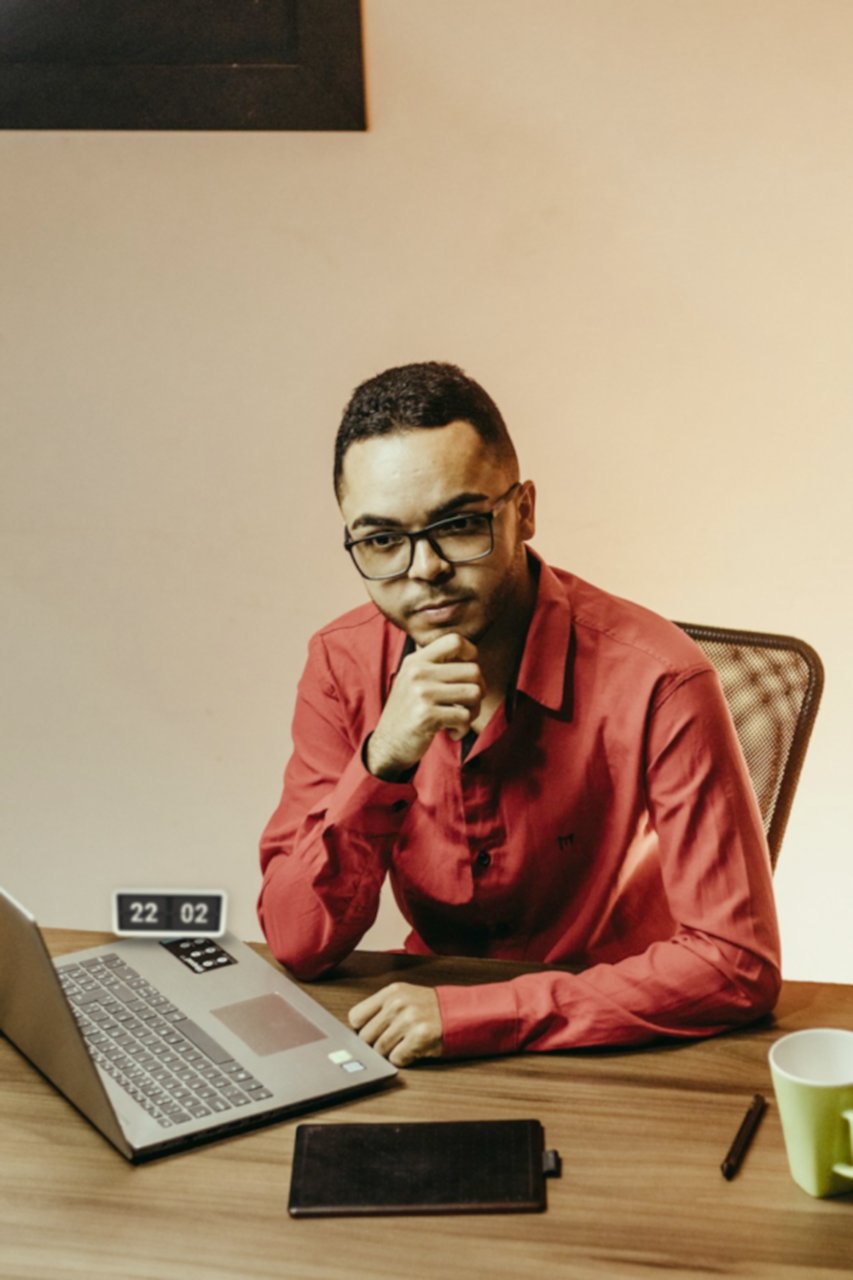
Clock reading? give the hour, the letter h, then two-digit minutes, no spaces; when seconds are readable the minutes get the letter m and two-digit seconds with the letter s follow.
22h02
